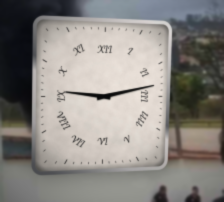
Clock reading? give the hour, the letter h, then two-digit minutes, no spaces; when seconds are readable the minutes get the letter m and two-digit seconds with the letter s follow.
9h13
